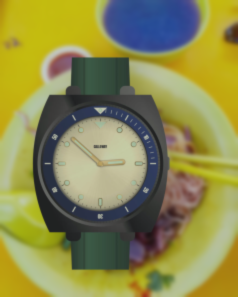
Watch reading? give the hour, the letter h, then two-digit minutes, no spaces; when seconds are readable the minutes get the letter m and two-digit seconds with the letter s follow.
2h52
